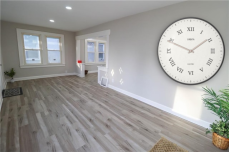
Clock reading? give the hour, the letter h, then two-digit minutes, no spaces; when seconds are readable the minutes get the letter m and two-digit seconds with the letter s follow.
1h49
